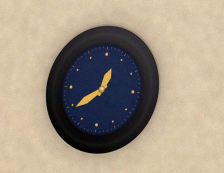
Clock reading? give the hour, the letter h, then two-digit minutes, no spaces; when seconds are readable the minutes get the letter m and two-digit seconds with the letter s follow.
12h39
